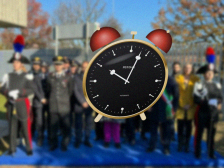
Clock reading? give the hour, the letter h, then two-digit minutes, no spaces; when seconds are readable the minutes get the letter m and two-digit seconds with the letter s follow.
10h03
